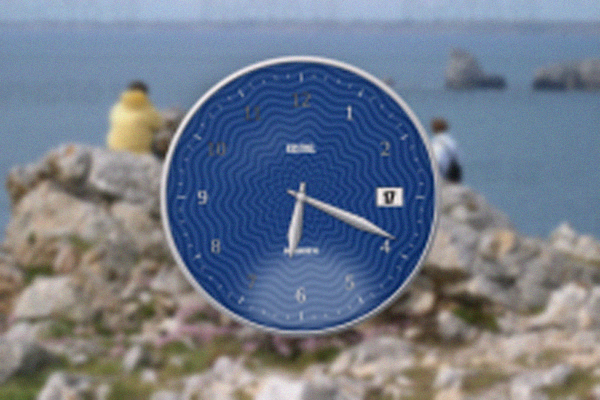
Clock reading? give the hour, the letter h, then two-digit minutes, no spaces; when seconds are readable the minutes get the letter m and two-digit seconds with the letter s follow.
6h19
